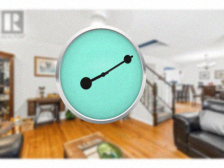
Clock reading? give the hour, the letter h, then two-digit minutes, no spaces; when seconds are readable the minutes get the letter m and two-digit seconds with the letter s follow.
8h10
